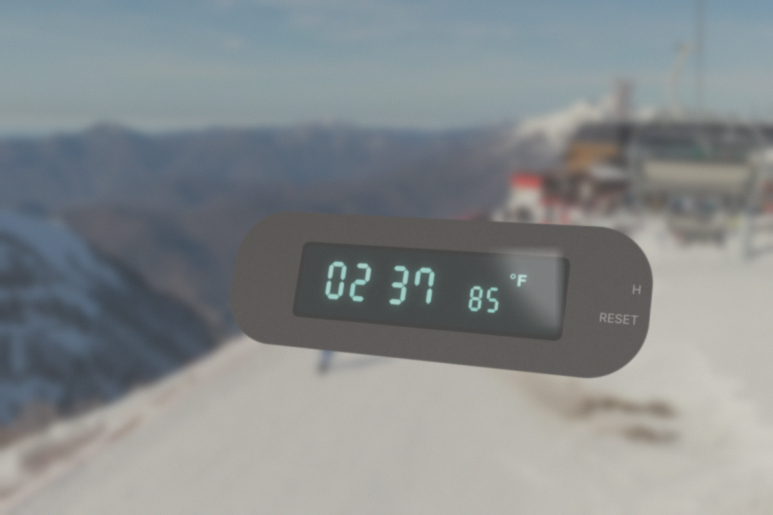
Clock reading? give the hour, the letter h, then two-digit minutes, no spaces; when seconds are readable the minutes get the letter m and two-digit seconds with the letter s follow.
2h37
